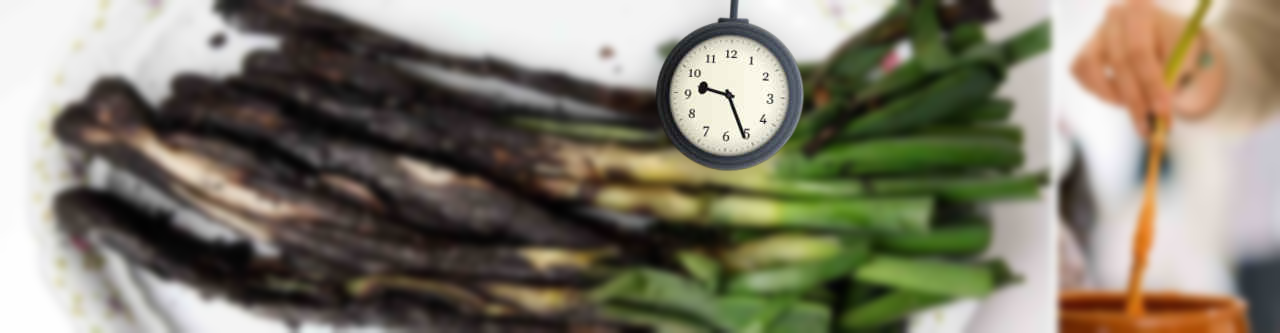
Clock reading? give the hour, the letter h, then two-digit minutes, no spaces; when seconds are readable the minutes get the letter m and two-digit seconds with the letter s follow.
9h26
